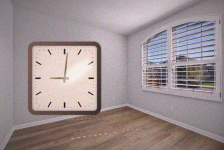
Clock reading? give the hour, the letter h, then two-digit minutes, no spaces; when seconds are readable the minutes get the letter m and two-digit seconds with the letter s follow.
9h01
